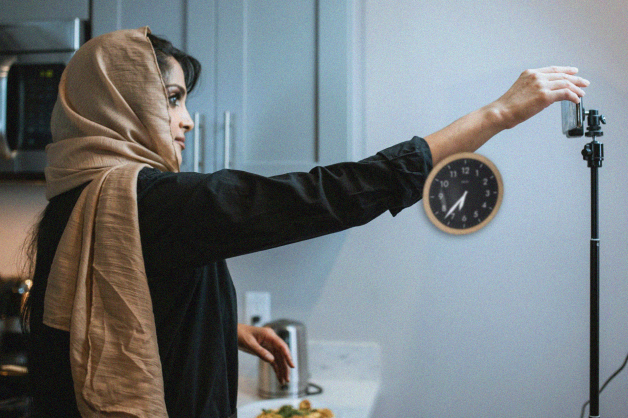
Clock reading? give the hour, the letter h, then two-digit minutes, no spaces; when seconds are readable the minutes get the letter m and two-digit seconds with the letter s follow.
6h37
